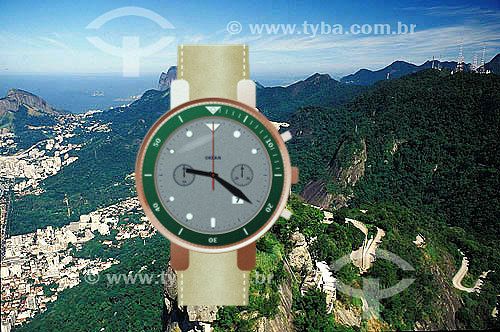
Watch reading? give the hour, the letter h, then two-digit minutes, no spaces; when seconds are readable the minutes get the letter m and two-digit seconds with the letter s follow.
9h21
